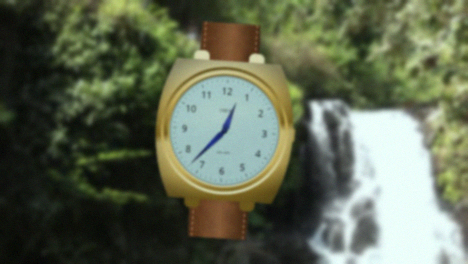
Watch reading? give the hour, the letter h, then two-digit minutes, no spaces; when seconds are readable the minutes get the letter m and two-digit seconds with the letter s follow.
12h37
